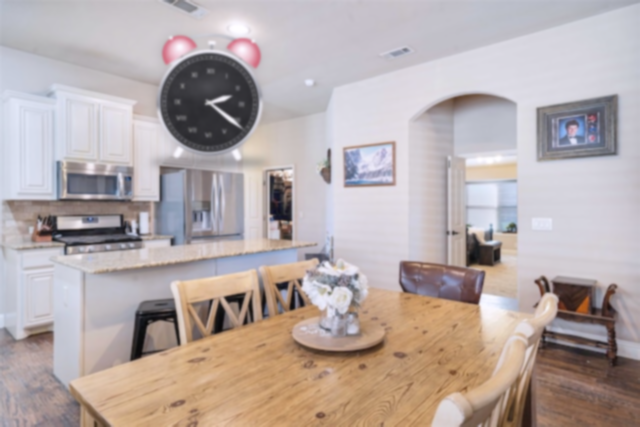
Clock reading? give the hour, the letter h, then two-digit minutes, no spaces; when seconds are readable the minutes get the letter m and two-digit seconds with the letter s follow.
2h21
